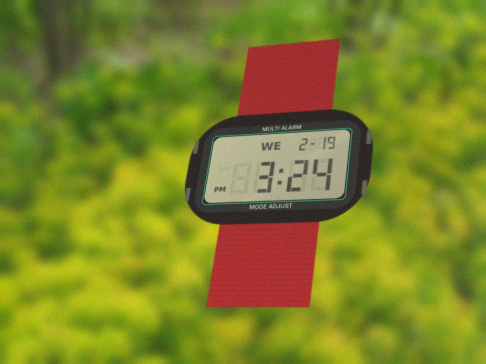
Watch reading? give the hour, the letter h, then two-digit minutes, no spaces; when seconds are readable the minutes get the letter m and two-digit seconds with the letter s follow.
3h24
